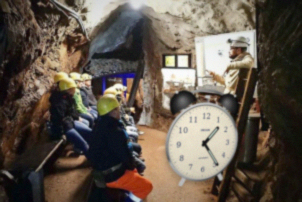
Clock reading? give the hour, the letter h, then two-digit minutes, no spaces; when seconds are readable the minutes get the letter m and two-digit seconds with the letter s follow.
1h24
